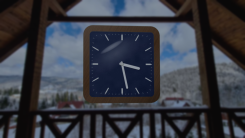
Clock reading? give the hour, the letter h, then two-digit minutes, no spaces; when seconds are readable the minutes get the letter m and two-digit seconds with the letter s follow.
3h28
